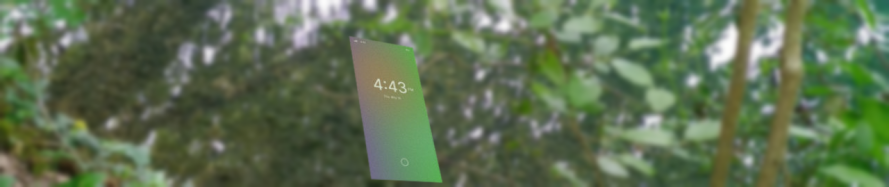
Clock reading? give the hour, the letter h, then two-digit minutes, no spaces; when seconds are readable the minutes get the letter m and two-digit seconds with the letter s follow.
4h43
